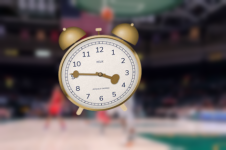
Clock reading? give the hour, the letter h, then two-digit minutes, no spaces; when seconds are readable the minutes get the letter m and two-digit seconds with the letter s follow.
3h46
